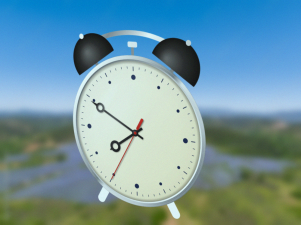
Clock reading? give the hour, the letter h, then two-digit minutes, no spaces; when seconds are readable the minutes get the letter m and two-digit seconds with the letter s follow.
7h49m35s
